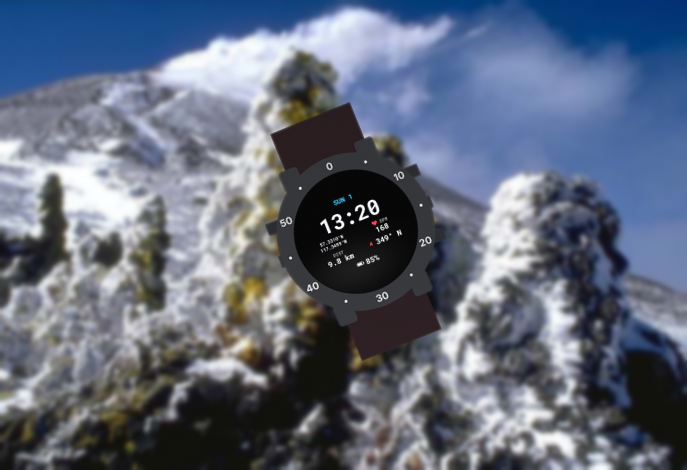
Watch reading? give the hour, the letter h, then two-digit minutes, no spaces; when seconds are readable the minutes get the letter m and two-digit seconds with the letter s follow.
13h20
